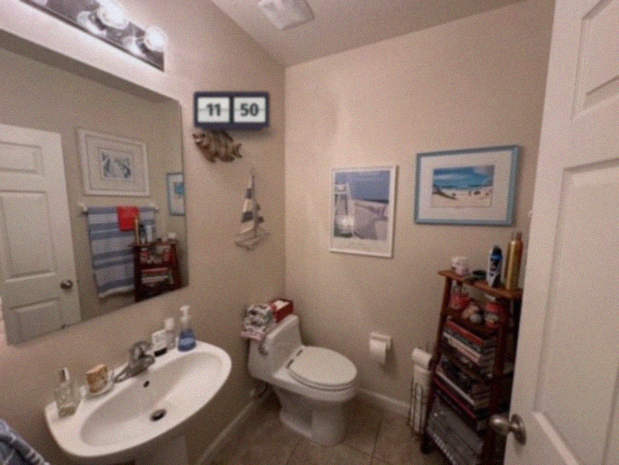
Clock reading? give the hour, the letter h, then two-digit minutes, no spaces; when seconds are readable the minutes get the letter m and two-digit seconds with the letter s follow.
11h50
